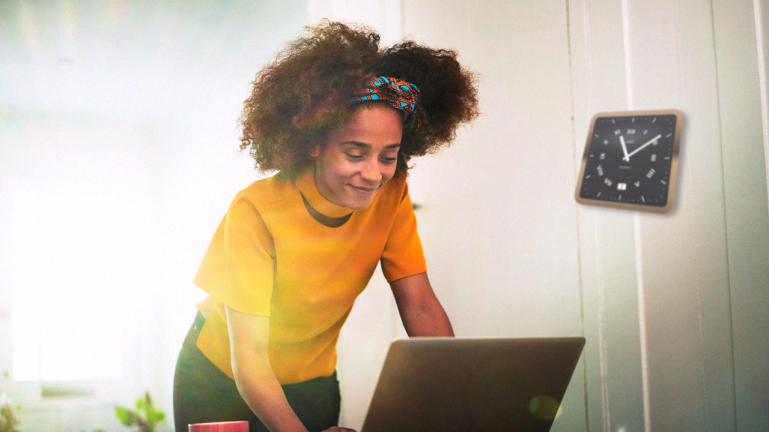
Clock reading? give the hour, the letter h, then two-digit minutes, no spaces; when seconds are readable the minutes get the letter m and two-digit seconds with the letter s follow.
11h09
